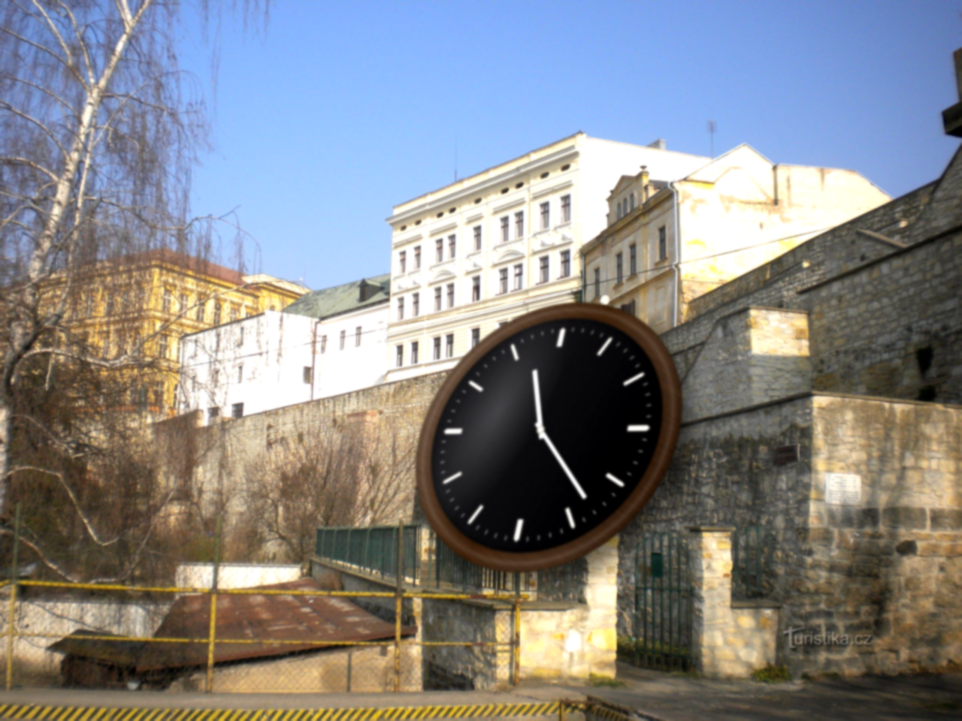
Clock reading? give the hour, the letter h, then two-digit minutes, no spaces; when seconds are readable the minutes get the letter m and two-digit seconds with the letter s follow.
11h23
